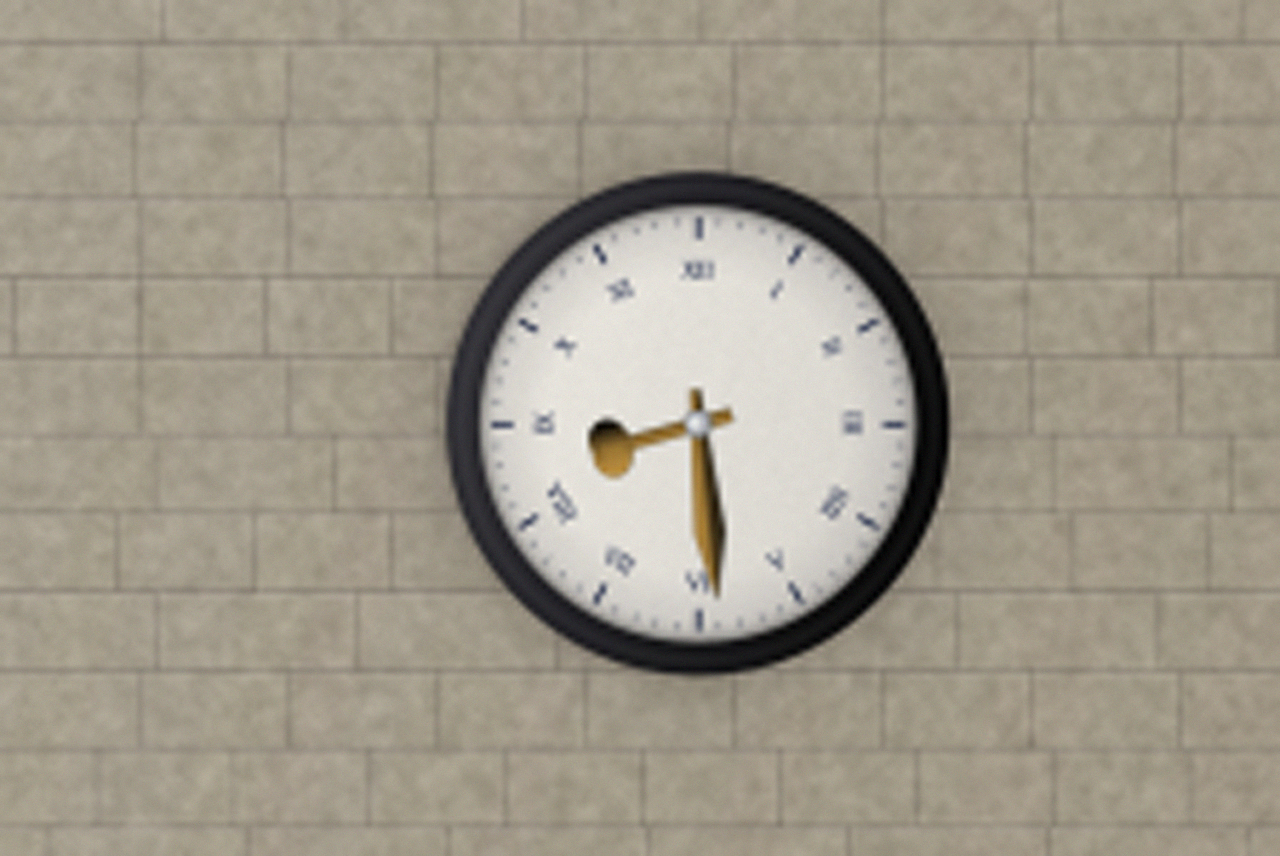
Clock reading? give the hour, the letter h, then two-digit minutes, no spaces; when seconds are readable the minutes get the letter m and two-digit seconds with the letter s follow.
8h29
